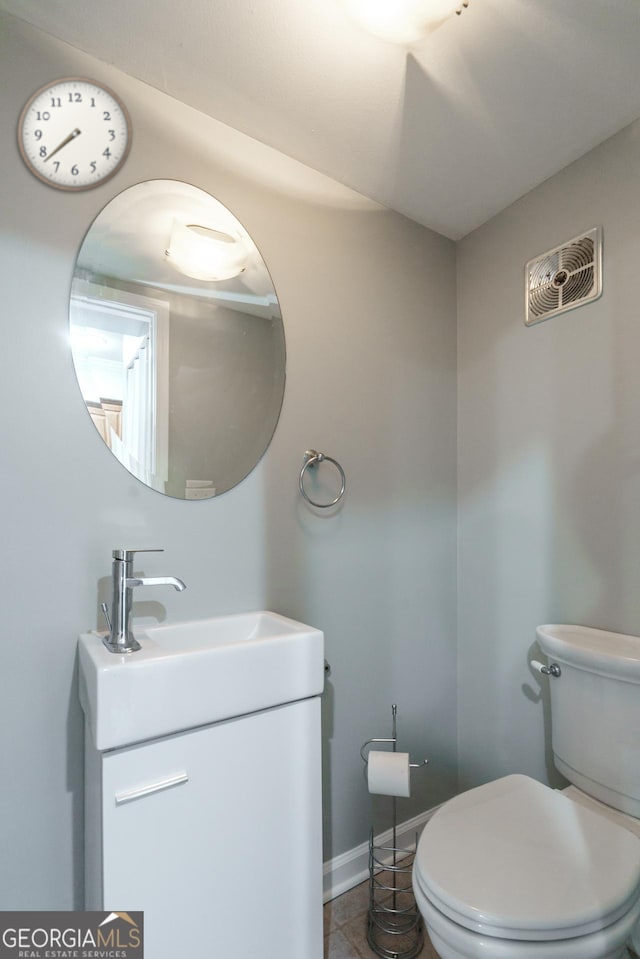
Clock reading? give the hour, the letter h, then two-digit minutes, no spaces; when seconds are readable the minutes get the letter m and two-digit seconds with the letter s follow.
7h38
